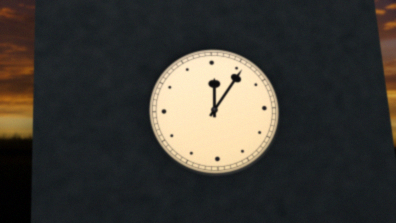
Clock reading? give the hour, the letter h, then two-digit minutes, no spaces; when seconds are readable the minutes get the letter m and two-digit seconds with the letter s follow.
12h06
